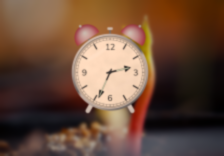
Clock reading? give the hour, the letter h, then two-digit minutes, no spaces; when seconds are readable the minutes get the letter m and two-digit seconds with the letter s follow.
2h34
